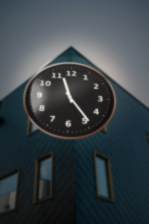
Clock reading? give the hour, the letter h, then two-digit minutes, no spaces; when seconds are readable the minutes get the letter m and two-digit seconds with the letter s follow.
11h24
